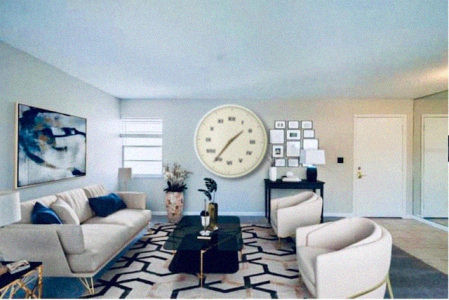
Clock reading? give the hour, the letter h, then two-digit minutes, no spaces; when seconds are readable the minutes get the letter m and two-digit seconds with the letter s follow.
1h36
